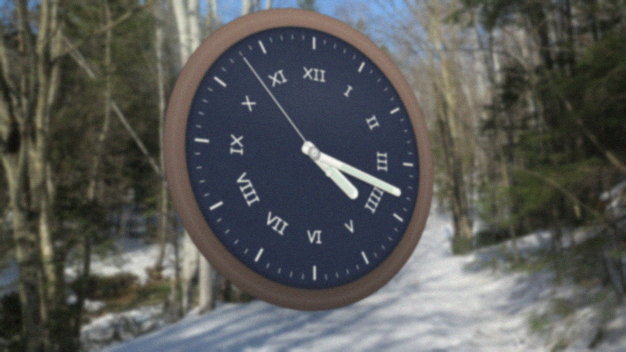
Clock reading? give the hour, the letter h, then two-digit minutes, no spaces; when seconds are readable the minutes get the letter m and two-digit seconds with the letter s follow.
4h17m53s
